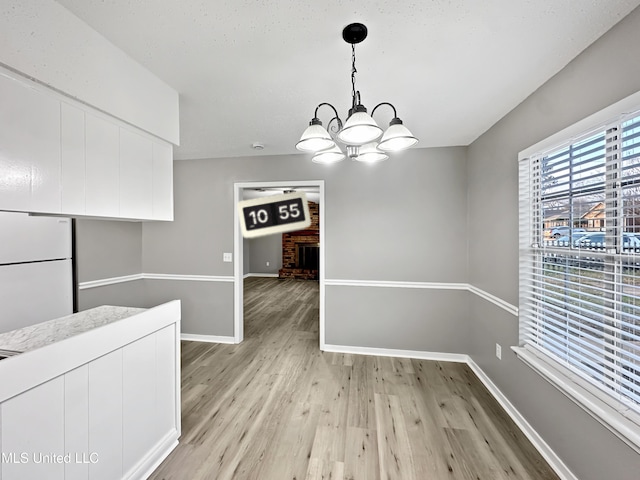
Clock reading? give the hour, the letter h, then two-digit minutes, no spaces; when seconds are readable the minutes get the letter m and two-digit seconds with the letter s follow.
10h55
